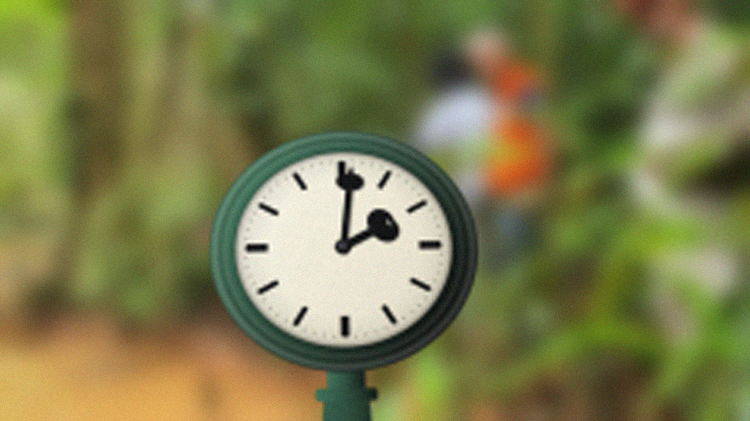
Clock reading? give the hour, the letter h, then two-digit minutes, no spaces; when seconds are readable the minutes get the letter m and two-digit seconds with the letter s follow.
2h01
